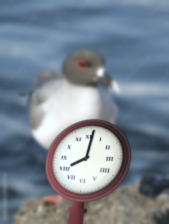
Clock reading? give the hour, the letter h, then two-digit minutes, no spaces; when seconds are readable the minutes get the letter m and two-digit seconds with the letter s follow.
8h01
